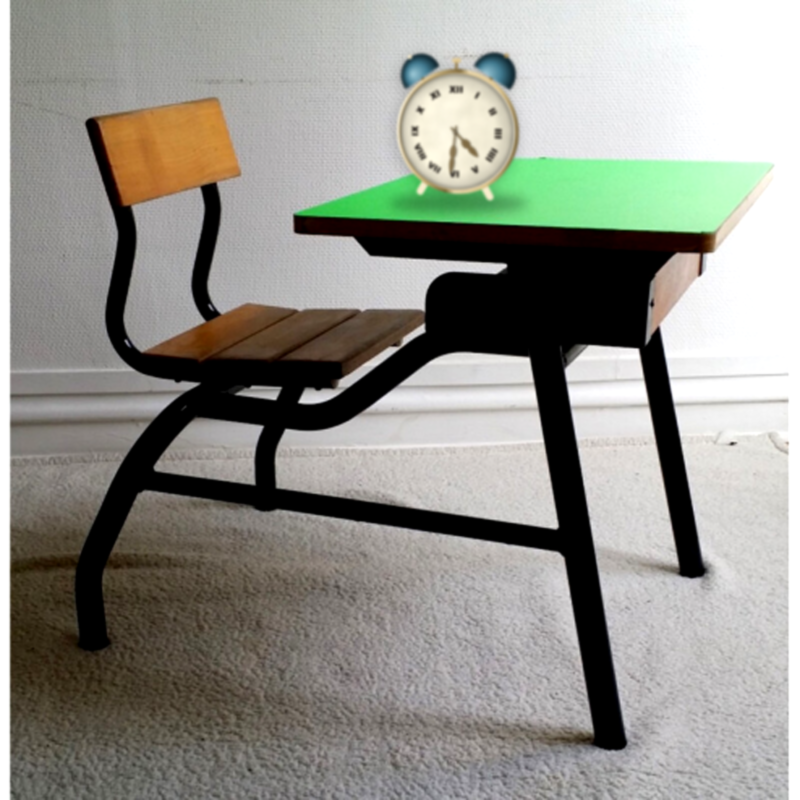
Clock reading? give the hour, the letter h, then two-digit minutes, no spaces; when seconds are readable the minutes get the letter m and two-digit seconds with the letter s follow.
4h31
